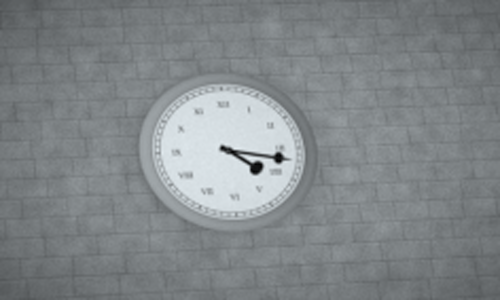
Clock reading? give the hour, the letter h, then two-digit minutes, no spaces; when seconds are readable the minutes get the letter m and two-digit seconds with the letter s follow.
4h17
